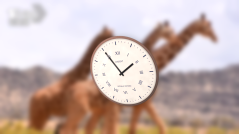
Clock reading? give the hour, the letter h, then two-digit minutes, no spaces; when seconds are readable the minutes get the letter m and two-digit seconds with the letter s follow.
1h55
